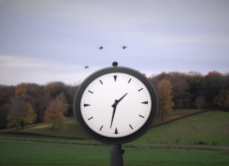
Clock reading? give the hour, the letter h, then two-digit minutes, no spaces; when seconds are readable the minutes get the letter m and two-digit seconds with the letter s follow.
1h32
